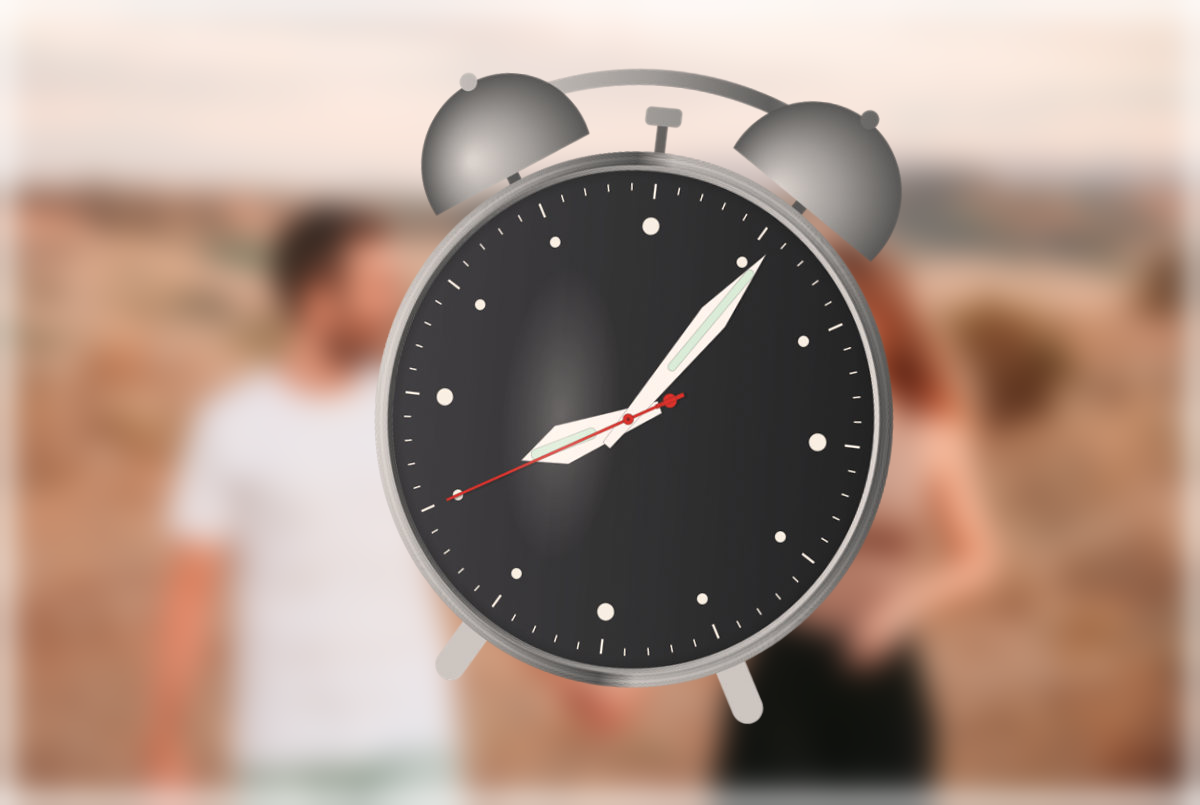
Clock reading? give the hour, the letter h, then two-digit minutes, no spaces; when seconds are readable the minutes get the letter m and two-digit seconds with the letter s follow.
8h05m40s
